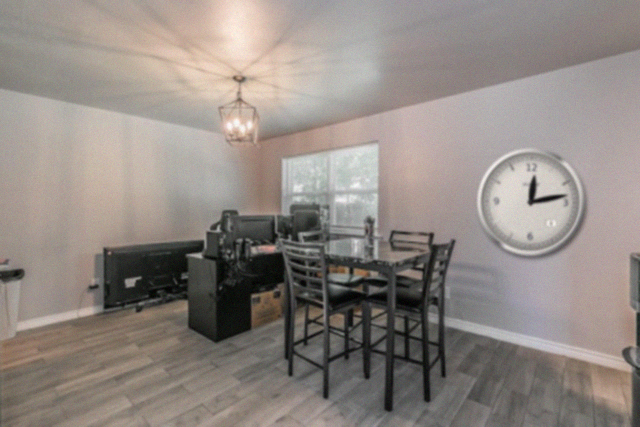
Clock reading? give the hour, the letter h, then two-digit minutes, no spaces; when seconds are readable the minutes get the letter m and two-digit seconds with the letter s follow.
12h13
